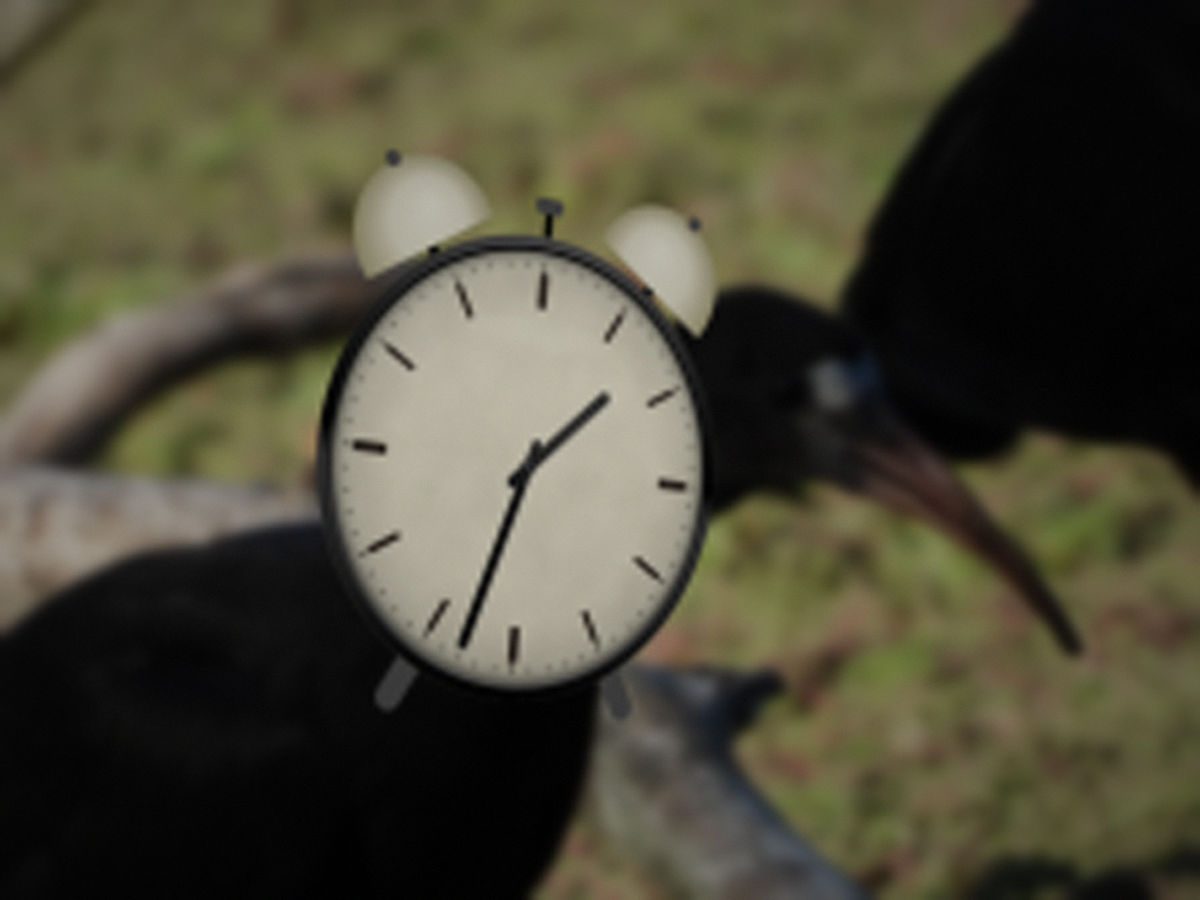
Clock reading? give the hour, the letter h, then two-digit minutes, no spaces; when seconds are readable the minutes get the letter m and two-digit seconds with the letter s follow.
1h33
